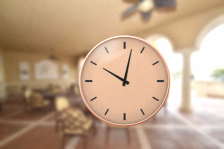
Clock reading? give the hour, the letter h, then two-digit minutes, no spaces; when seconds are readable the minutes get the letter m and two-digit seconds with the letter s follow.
10h02
